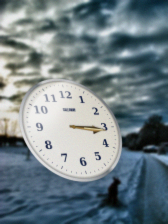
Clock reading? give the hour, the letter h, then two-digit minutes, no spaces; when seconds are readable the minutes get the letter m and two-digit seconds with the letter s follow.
3h16
